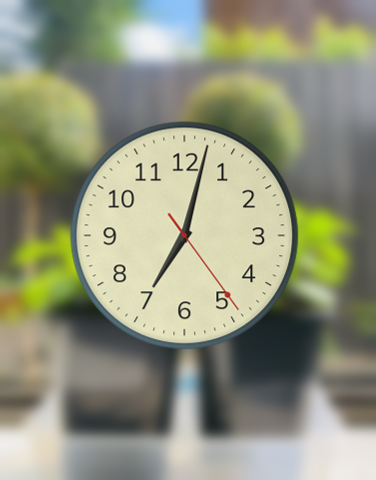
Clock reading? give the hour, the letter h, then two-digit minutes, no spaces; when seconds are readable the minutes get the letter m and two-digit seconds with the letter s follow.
7h02m24s
